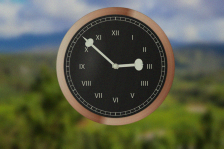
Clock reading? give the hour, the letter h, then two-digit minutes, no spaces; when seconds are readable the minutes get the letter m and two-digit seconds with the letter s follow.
2h52
